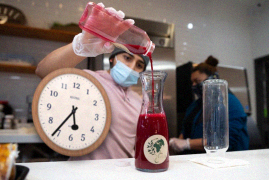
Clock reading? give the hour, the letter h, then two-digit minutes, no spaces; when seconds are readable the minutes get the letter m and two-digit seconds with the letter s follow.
5h36
